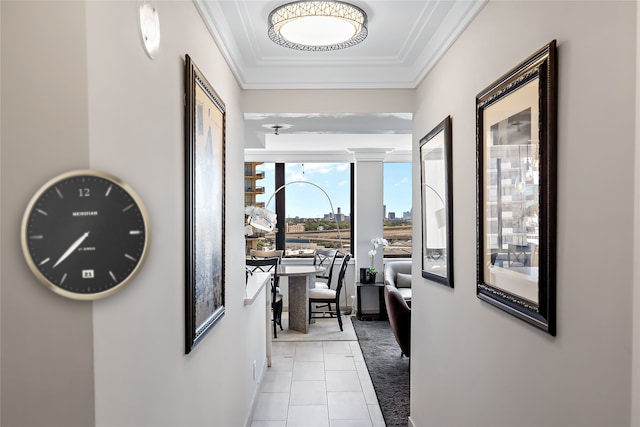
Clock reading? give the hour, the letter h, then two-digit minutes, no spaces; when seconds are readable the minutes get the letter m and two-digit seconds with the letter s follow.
7h38
